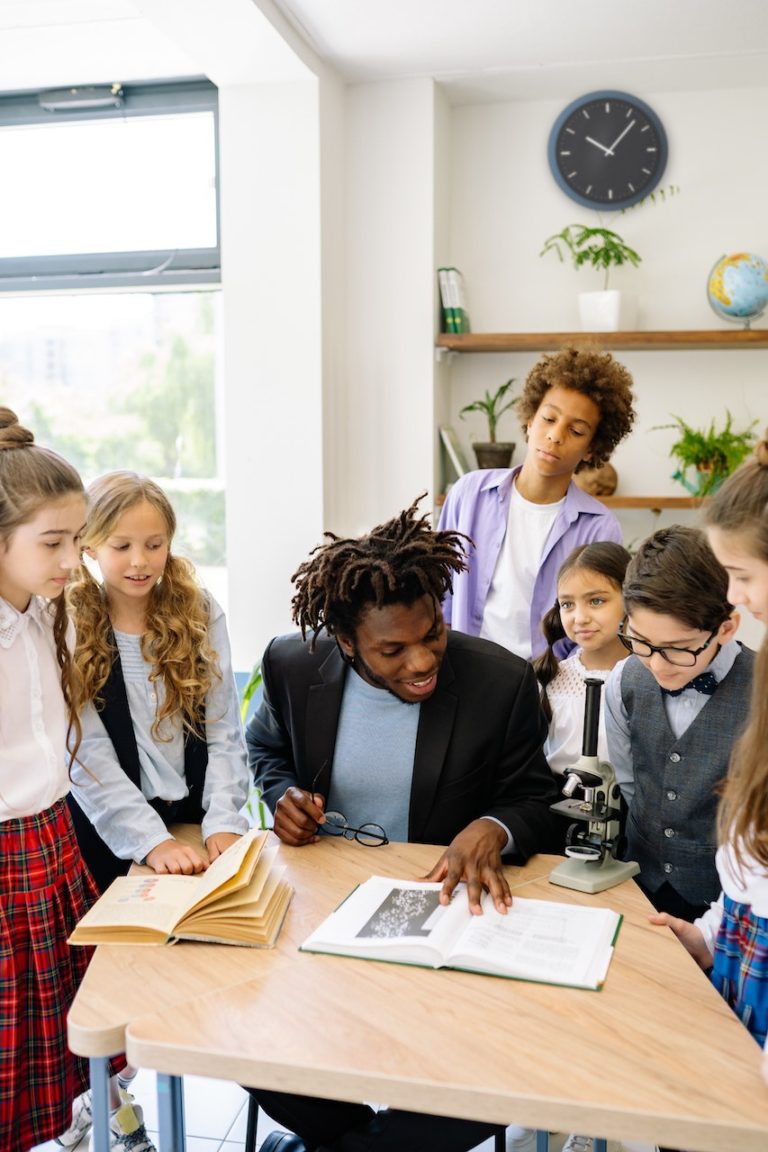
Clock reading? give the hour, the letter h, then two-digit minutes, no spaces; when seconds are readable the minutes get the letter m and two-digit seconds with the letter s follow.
10h07
